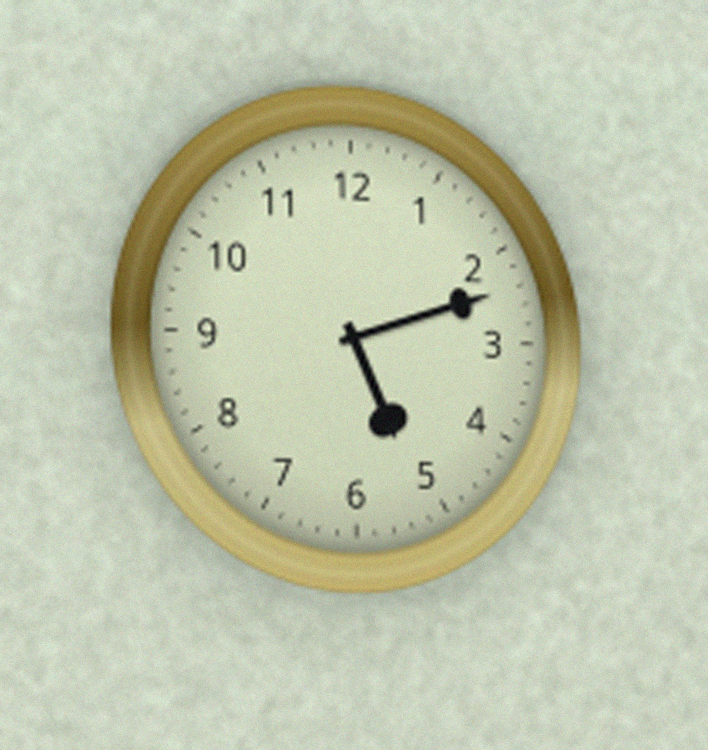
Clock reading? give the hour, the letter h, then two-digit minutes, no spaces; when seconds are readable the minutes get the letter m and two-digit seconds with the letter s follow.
5h12
